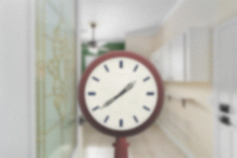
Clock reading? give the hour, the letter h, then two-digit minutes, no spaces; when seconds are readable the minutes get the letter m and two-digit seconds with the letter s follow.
1h39
